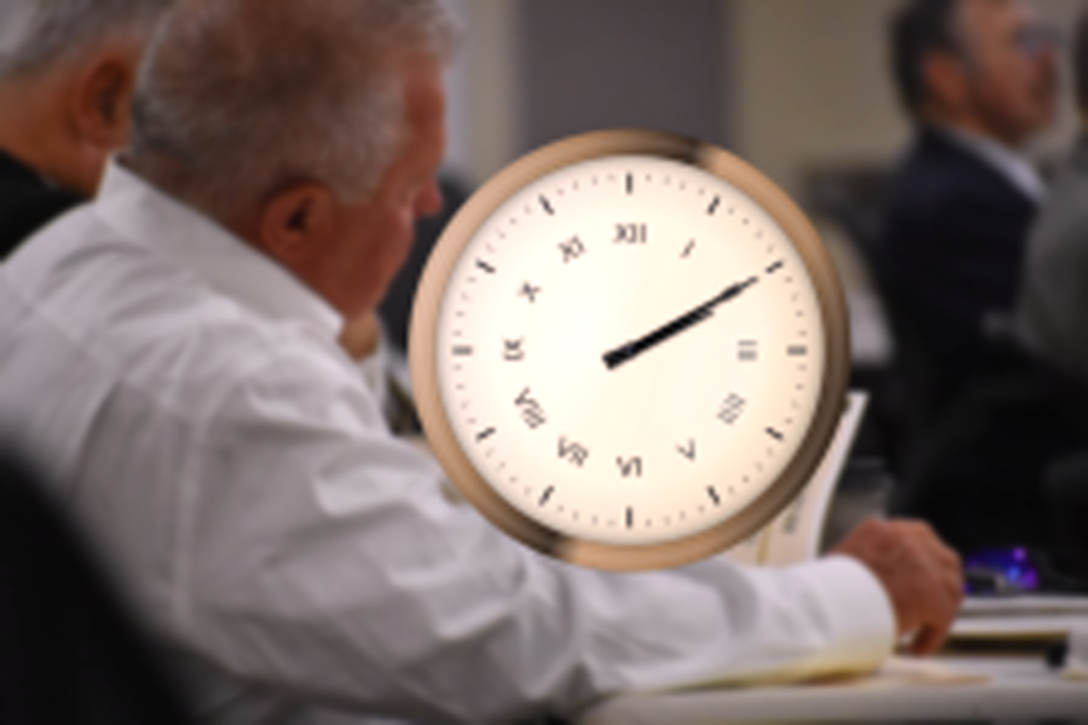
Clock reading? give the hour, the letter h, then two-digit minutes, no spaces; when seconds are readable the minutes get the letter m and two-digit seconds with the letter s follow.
2h10
